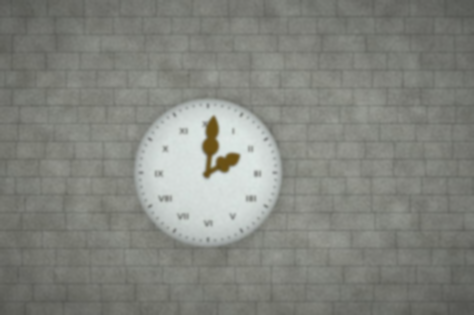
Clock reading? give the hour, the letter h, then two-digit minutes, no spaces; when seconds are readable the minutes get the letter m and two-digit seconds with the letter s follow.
2h01
